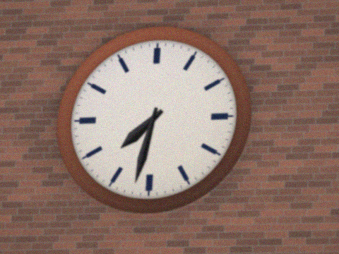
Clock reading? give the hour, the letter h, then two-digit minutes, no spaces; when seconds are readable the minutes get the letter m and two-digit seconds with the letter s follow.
7h32
